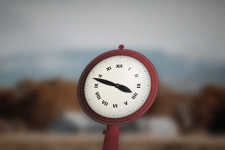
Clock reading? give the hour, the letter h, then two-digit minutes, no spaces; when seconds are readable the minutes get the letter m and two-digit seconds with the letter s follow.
3h48
